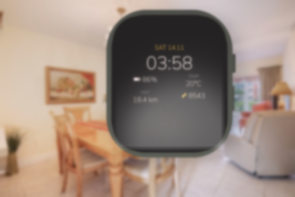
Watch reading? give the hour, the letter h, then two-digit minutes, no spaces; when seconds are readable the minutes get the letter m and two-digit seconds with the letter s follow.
3h58
